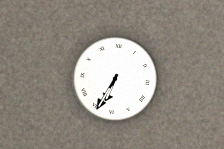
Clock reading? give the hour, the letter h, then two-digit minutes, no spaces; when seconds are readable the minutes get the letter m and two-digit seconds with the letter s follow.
6h34
